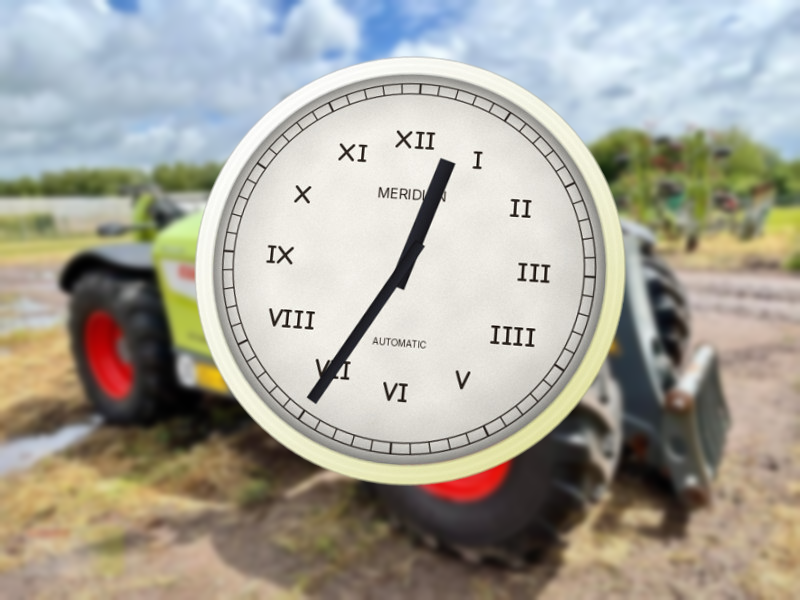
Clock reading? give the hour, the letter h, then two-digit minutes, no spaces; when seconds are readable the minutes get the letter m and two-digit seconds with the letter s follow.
12h35
